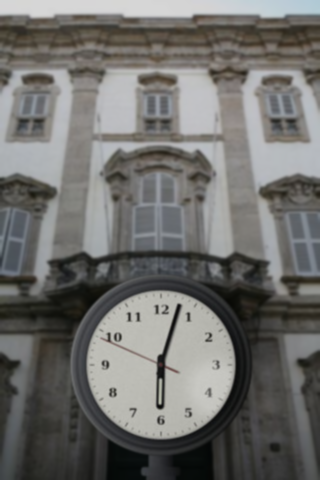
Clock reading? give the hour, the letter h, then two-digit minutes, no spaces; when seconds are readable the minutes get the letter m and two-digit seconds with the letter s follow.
6h02m49s
